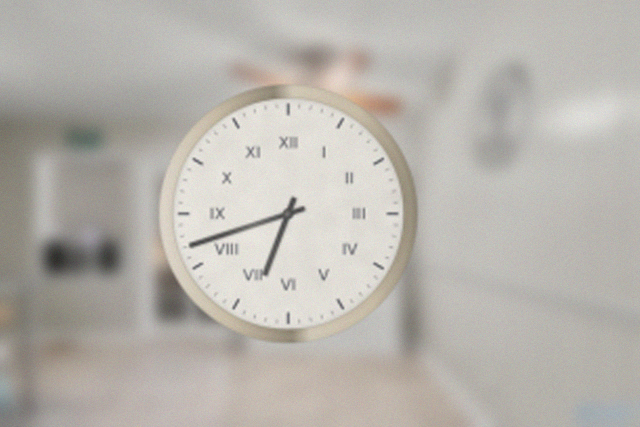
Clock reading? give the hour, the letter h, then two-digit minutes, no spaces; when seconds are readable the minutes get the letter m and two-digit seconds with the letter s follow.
6h42
